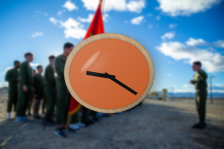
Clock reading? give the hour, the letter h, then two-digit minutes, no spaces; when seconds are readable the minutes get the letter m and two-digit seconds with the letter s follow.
9h21
